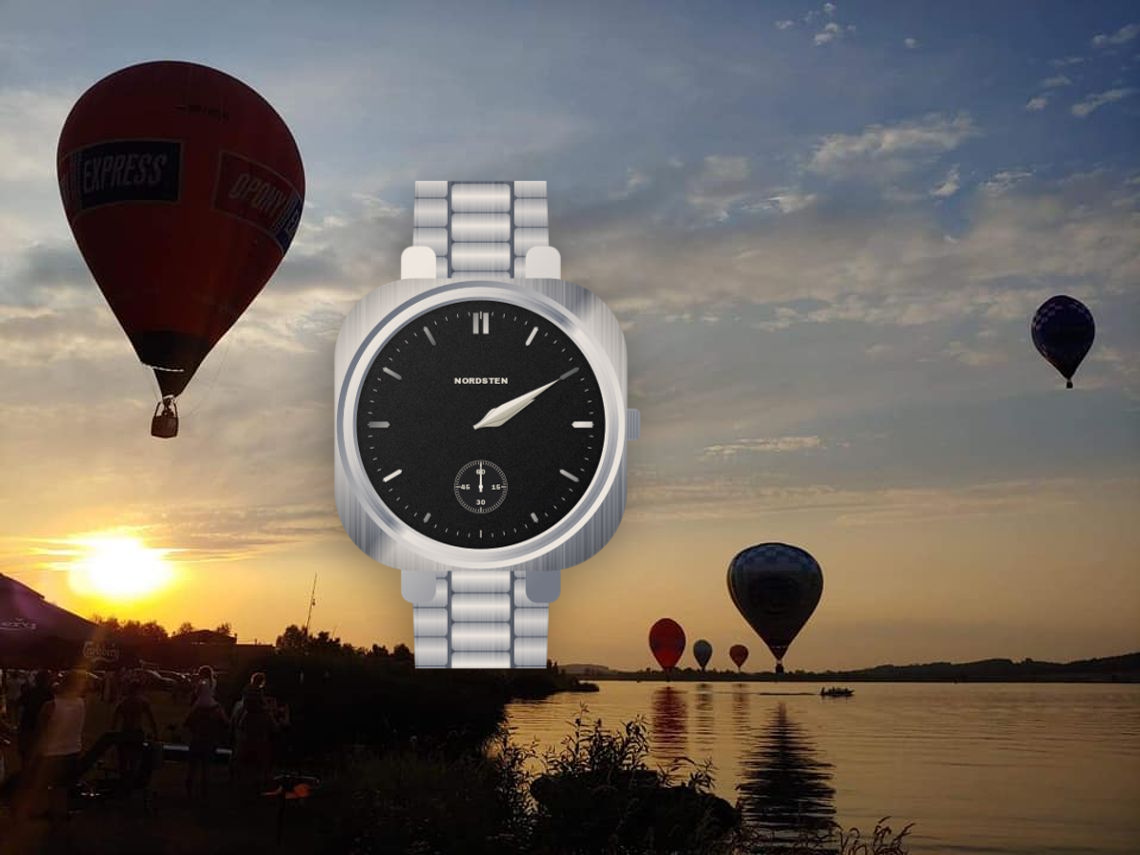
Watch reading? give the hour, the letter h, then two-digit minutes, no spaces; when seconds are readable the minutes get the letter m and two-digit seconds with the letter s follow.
2h10
